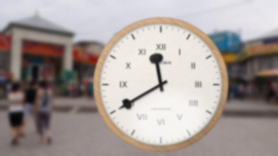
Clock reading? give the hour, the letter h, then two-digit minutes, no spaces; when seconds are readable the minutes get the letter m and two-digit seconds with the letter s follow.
11h40
